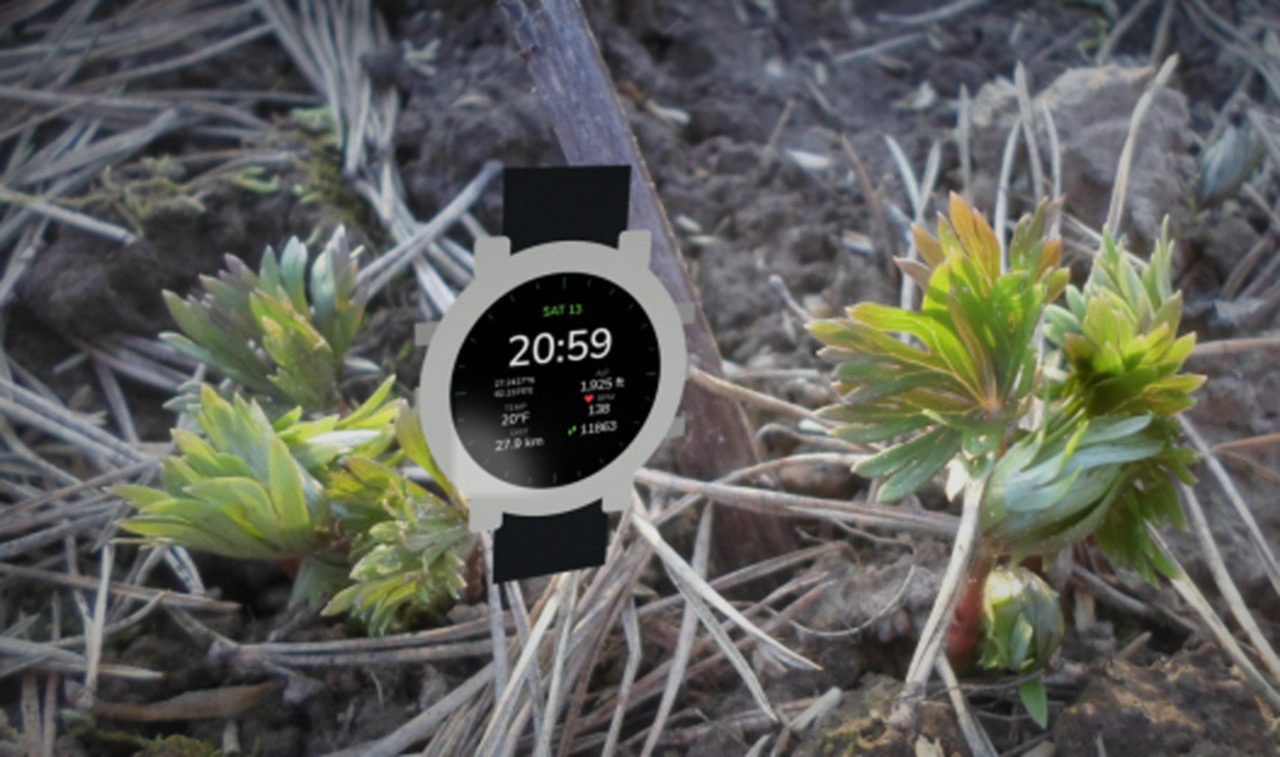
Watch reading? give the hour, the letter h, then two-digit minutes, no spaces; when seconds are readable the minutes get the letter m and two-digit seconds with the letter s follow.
20h59
